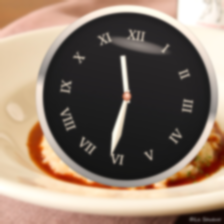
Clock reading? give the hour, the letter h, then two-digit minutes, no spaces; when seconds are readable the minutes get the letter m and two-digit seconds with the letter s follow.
11h31
